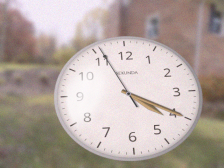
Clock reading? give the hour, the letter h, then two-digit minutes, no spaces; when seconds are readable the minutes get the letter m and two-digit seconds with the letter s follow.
4h19m56s
